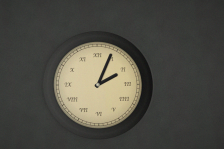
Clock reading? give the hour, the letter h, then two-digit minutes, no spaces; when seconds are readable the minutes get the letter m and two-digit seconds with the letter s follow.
2h04
